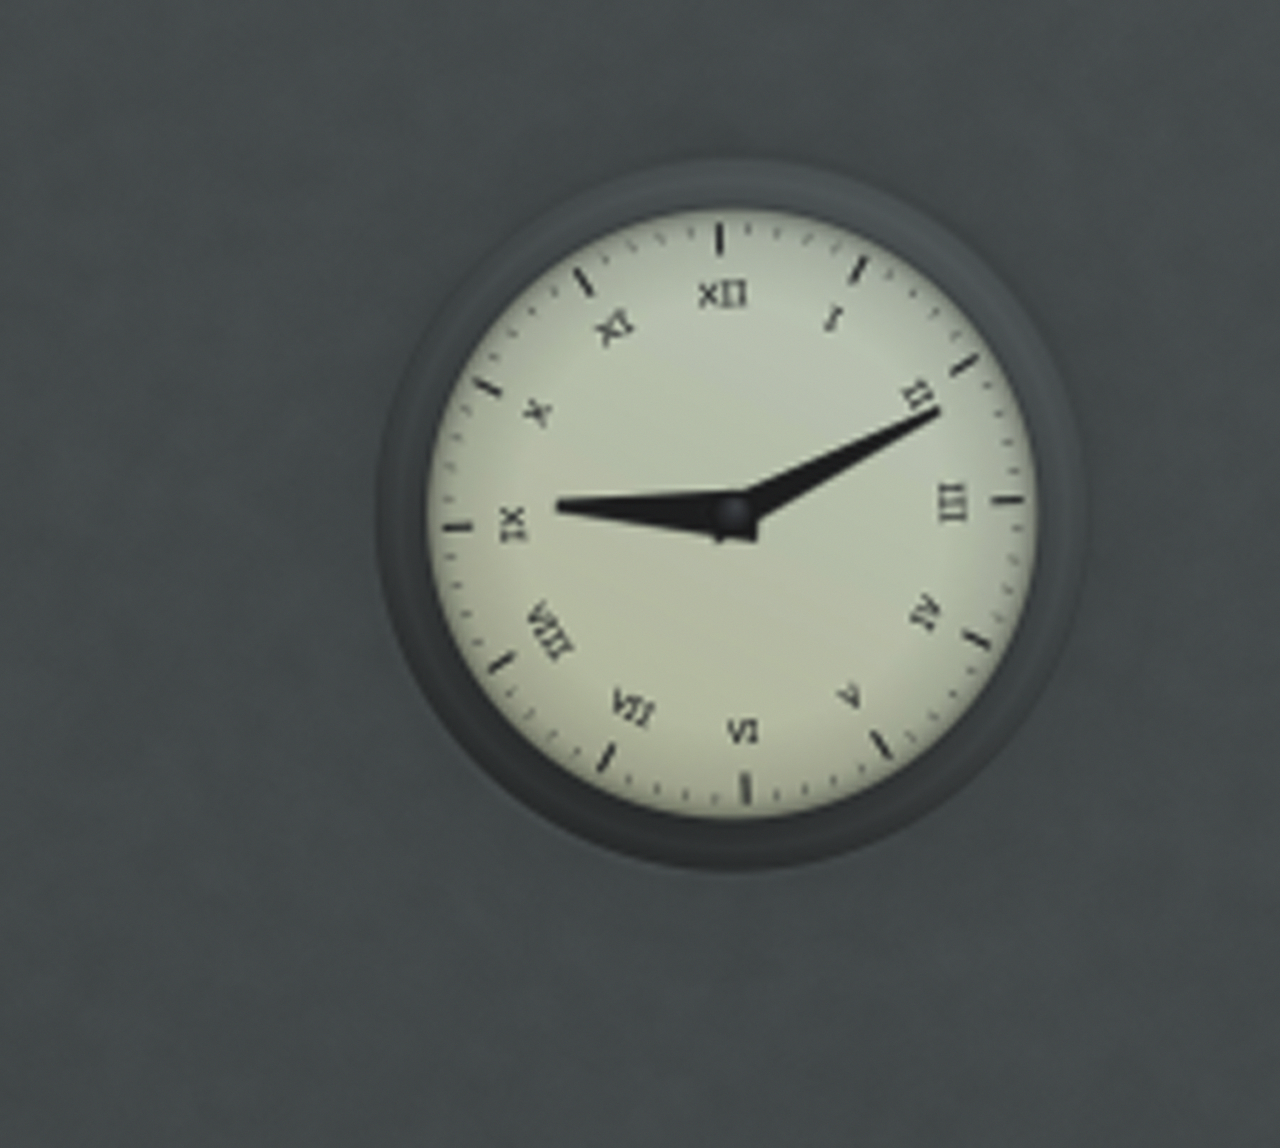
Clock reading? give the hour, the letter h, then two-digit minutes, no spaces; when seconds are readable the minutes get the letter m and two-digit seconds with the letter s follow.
9h11
